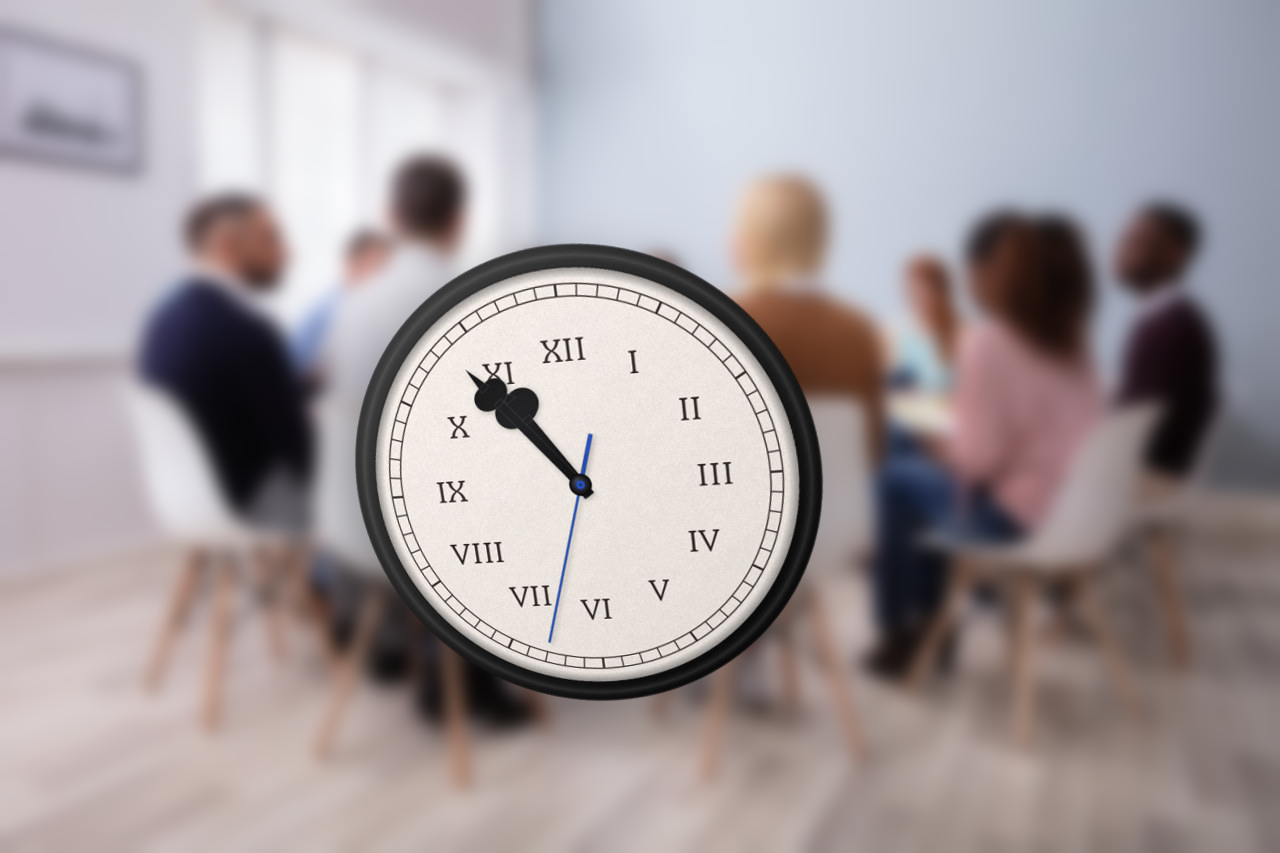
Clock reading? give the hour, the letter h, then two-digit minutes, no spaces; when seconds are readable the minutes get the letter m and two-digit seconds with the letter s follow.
10h53m33s
